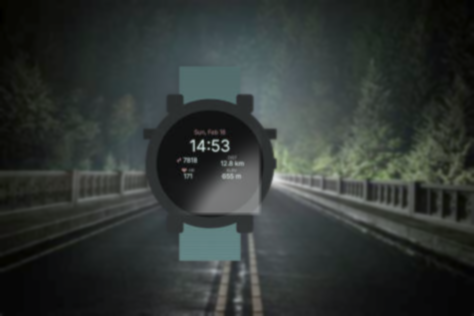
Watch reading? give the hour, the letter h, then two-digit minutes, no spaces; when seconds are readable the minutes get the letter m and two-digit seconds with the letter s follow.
14h53
